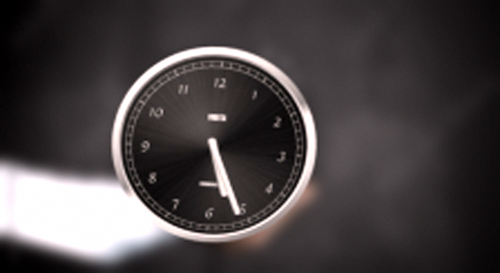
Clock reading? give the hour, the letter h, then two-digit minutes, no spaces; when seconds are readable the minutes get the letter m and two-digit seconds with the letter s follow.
5h26
